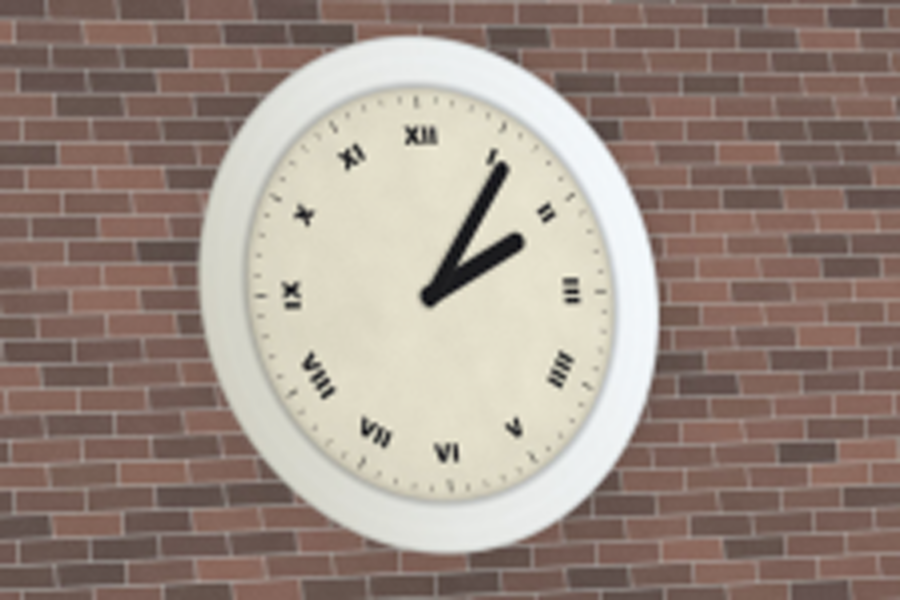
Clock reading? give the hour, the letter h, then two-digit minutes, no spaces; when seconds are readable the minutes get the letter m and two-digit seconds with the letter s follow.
2h06
